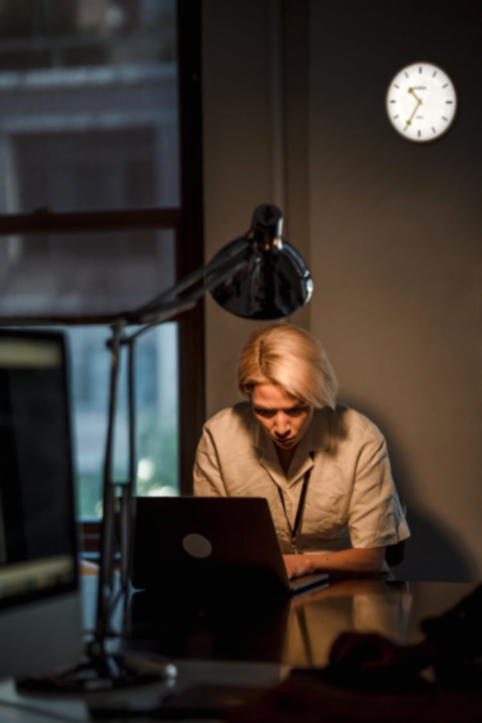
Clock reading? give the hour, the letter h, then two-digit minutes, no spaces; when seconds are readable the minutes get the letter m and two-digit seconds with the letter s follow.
10h35
